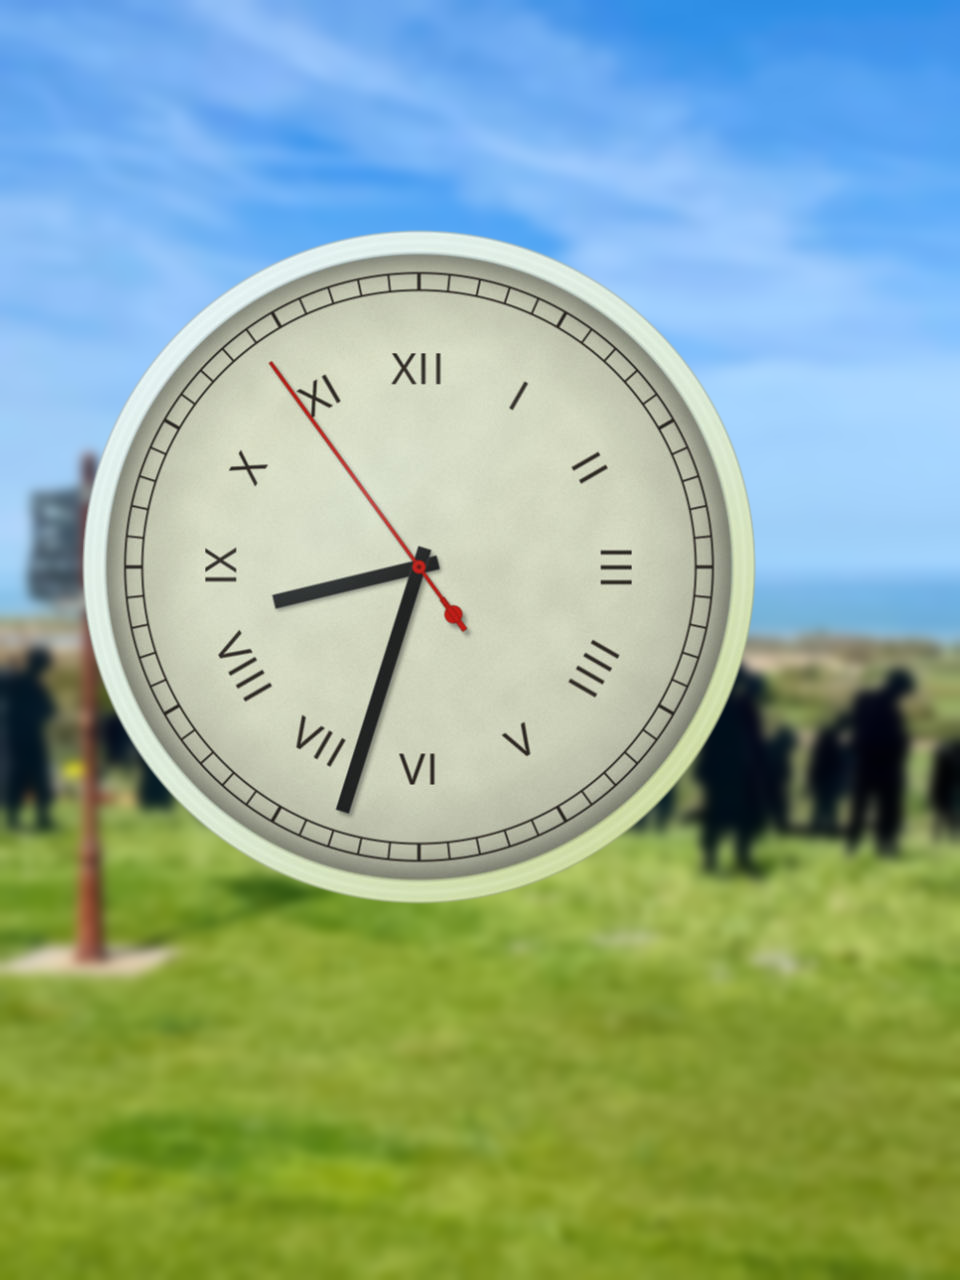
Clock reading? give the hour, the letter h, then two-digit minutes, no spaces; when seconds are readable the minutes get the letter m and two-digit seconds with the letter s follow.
8h32m54s
